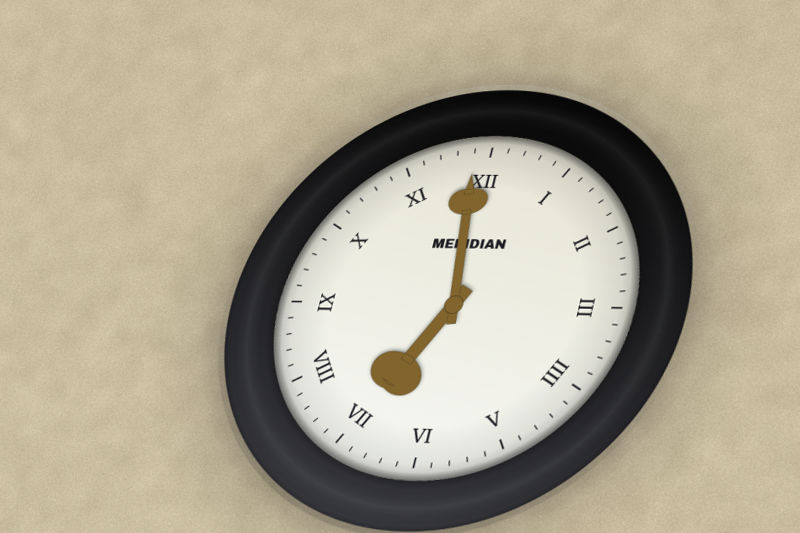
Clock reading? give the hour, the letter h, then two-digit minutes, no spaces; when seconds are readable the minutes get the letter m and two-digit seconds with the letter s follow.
6h59
